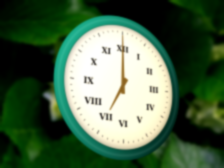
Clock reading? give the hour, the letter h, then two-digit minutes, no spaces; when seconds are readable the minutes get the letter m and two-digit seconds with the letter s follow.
7h00
